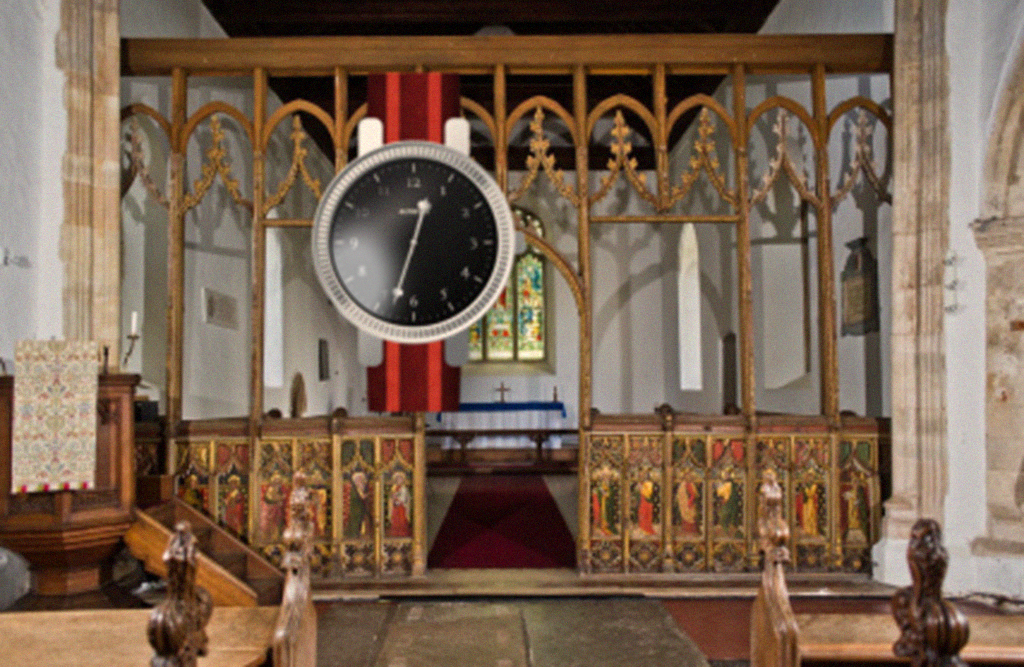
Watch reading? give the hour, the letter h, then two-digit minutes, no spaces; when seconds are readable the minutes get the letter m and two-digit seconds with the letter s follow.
12h33
